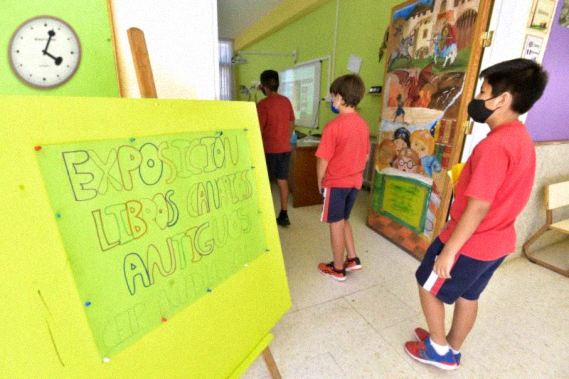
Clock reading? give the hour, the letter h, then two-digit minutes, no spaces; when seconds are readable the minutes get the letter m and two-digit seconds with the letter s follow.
4h03
